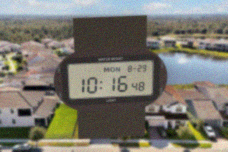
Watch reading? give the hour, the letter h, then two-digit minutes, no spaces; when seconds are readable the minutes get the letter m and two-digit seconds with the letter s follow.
10h16m48s
